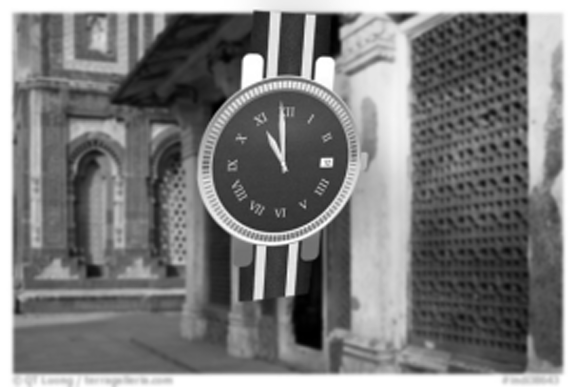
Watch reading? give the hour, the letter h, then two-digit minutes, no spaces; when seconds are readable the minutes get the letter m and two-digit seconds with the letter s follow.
10h59
